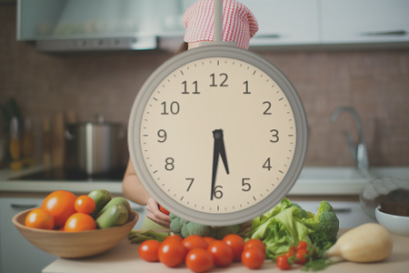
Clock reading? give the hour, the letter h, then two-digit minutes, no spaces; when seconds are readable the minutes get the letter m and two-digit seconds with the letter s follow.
5h31
